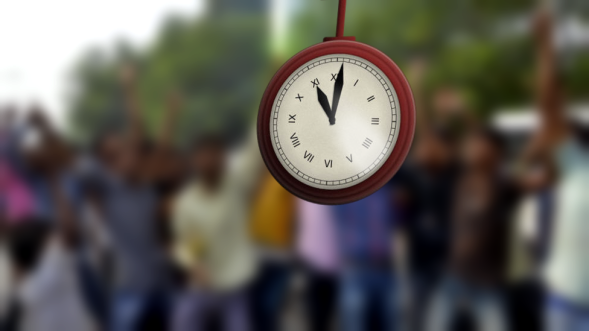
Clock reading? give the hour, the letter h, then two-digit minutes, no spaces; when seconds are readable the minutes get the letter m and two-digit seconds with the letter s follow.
11h01
